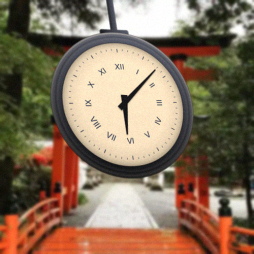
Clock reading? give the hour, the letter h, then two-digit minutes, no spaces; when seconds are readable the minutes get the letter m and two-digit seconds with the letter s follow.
6h08
